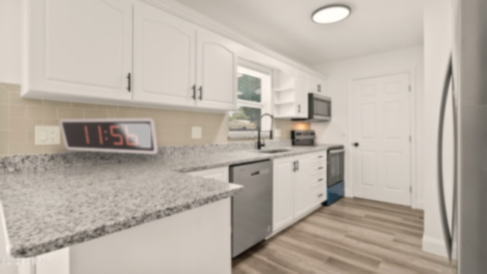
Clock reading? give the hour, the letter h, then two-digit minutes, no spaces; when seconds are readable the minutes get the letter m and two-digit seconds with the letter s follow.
11h56
